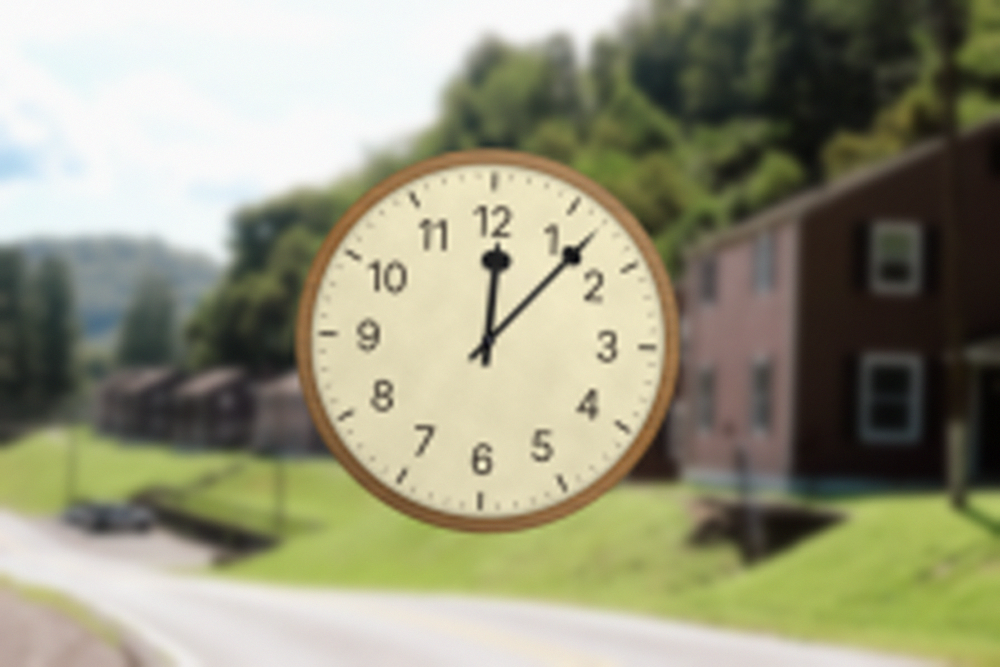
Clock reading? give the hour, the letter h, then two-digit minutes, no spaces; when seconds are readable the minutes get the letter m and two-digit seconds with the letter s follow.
12h07
